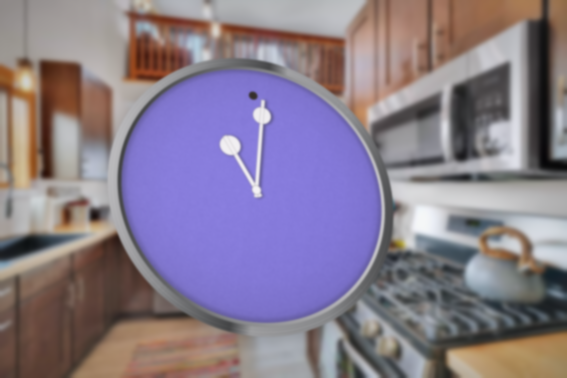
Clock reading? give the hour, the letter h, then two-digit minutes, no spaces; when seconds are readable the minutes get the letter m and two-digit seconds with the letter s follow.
11h01
